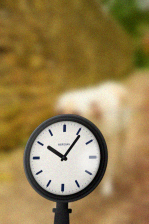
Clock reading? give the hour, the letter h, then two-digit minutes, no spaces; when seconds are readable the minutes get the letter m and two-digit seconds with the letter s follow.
10h06
